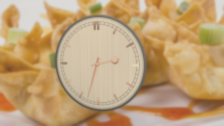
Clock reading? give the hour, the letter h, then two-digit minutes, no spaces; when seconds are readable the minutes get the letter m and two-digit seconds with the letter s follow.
2h33
